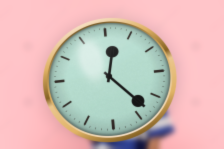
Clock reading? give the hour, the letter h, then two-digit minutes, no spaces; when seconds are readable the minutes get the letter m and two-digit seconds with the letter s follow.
12h23
